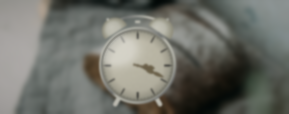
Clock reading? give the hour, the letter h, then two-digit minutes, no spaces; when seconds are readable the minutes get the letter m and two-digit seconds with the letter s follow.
3h19
